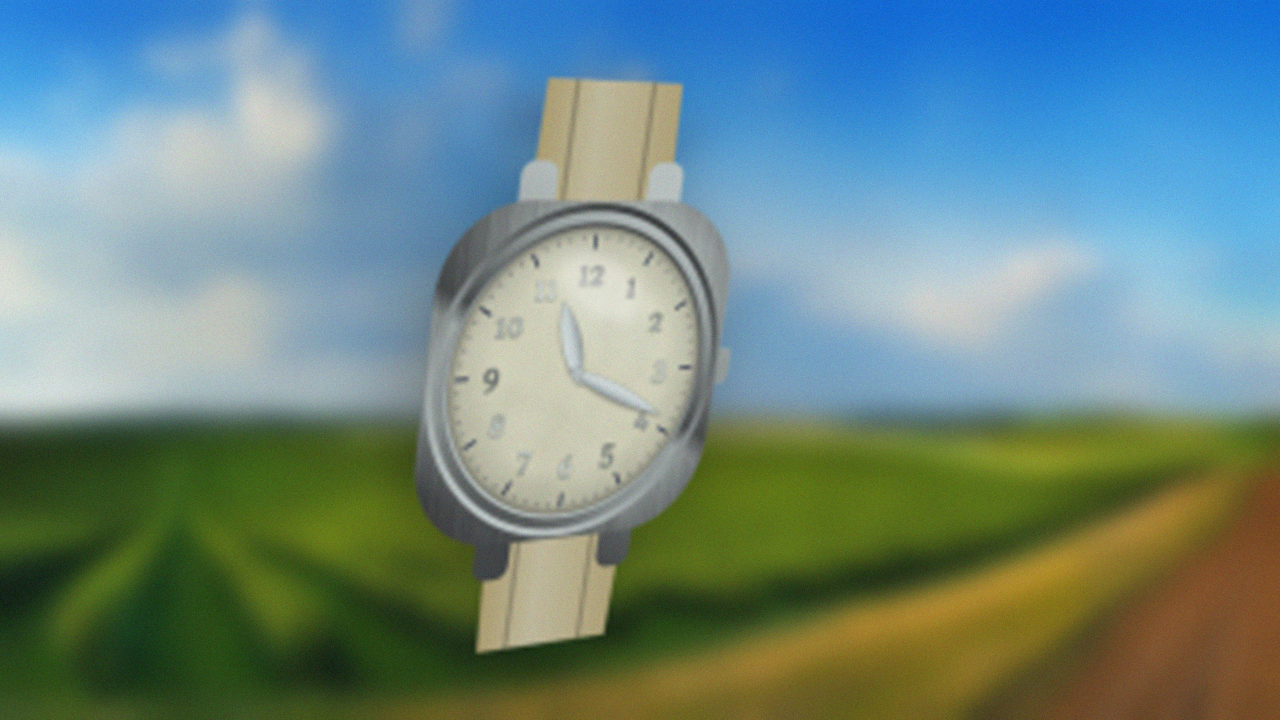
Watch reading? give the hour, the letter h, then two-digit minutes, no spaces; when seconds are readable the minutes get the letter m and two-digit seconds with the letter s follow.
11h19
